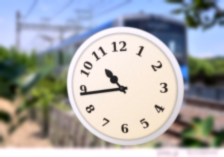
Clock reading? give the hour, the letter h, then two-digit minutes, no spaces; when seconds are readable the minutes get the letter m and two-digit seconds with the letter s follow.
10h44
